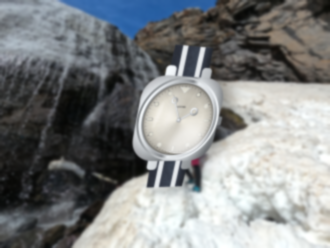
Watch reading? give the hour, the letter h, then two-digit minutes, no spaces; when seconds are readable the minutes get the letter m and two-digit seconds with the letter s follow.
1h56
